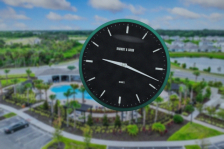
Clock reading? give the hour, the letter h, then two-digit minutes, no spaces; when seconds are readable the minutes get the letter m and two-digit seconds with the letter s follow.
9h18
